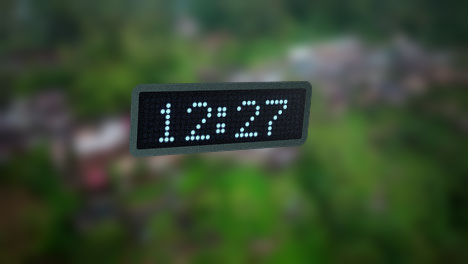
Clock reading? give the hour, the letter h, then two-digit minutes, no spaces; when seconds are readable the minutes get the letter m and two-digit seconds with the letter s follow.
12h27
